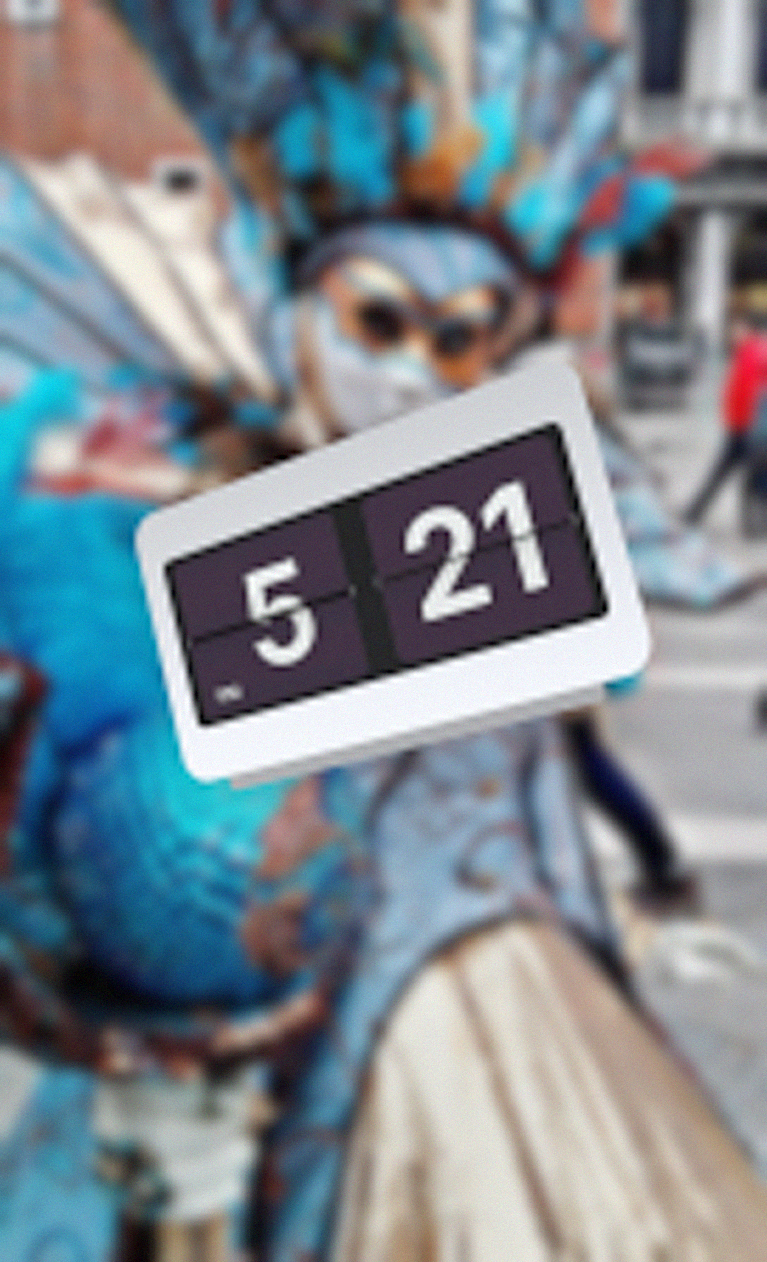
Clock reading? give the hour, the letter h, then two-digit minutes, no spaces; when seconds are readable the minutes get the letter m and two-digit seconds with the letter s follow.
5h21
